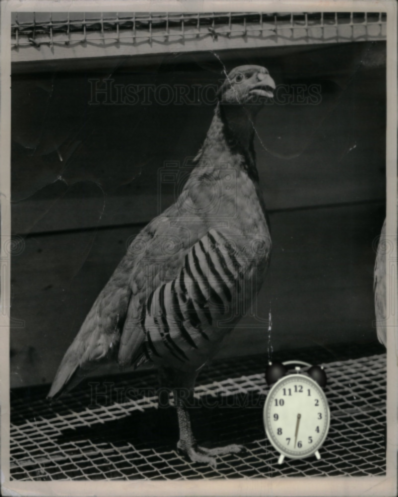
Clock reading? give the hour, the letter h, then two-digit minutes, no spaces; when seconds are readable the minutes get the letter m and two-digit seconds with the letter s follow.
6h32
